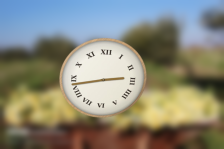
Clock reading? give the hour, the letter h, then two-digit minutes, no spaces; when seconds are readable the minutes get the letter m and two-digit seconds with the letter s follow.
2h43
